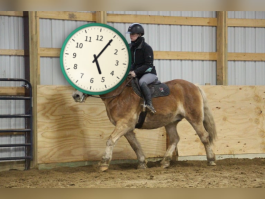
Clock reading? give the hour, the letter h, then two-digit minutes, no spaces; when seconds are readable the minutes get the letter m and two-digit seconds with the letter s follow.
5h05
